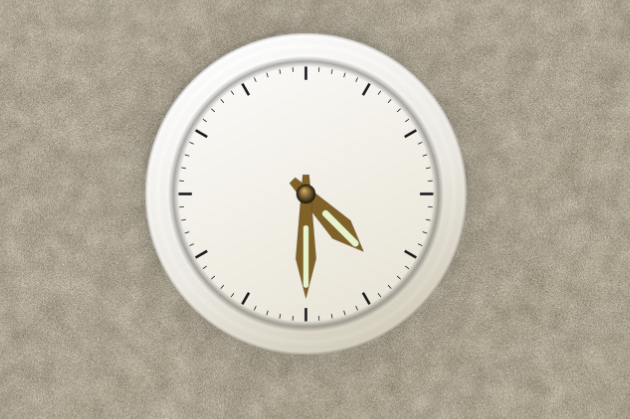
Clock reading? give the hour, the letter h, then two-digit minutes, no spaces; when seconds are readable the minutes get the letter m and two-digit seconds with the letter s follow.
4h30
